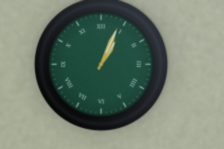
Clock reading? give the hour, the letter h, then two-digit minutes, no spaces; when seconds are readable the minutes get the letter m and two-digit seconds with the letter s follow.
1h04
